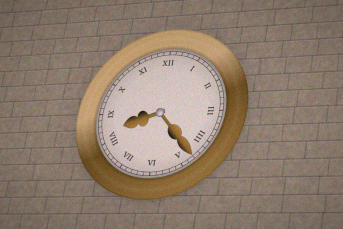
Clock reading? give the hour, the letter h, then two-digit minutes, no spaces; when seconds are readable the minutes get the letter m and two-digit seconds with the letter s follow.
8h23
